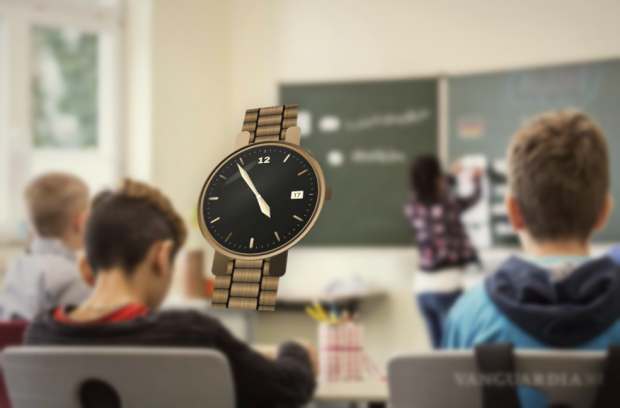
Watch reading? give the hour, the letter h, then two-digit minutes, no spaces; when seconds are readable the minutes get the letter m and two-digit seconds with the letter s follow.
4h54
